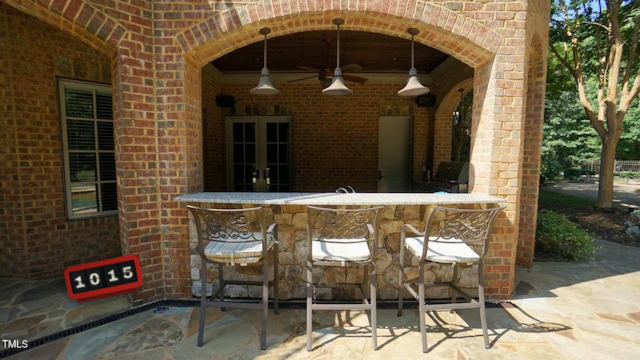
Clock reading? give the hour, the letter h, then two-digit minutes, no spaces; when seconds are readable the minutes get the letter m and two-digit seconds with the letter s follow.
10h15
